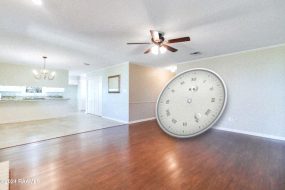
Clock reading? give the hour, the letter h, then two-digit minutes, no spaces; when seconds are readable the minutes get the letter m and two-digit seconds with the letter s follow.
12h24
